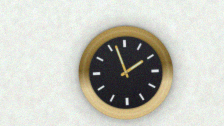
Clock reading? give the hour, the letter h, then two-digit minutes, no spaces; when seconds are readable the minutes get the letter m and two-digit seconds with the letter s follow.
1h57
